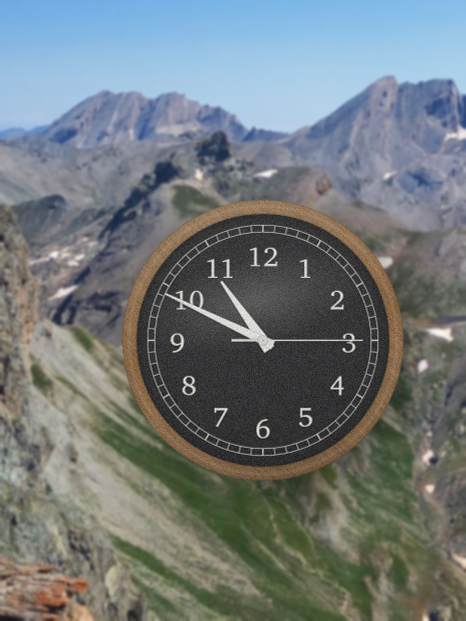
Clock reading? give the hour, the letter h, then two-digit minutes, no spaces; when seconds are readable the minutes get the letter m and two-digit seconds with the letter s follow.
10h49m15s
